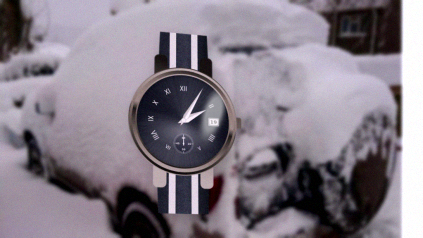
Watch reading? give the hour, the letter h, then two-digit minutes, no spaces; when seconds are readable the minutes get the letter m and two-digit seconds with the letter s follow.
2h05
